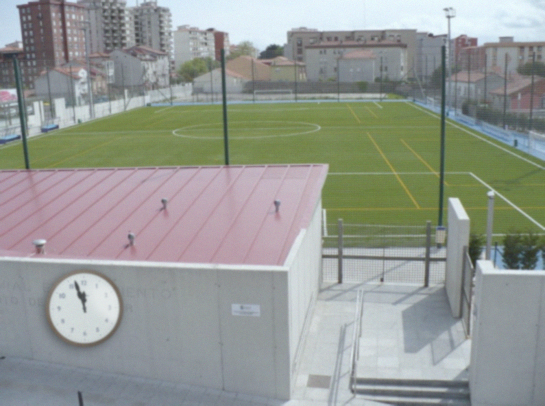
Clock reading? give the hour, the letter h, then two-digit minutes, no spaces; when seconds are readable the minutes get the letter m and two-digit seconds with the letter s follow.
11h57
